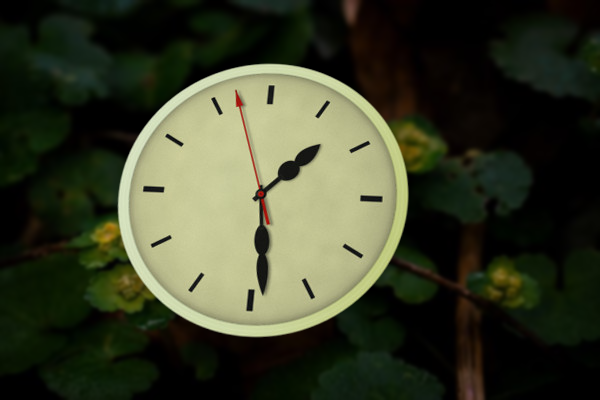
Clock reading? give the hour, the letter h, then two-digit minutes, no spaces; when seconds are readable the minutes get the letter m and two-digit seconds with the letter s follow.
1h28m57s
